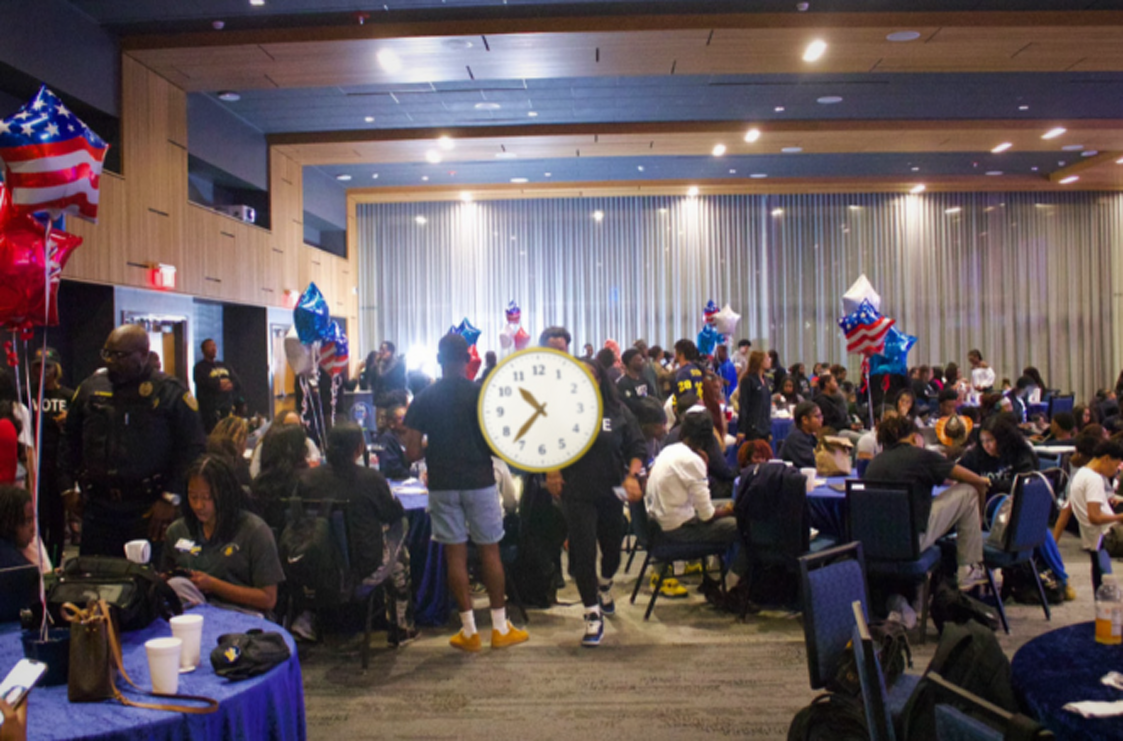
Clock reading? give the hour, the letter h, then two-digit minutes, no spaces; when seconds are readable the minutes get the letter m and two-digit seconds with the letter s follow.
10h37
